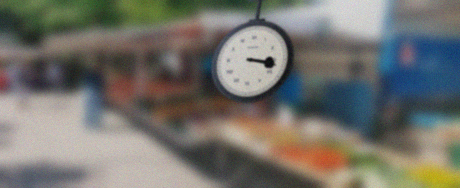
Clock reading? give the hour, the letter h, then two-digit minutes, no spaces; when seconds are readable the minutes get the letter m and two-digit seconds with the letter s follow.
3h17
